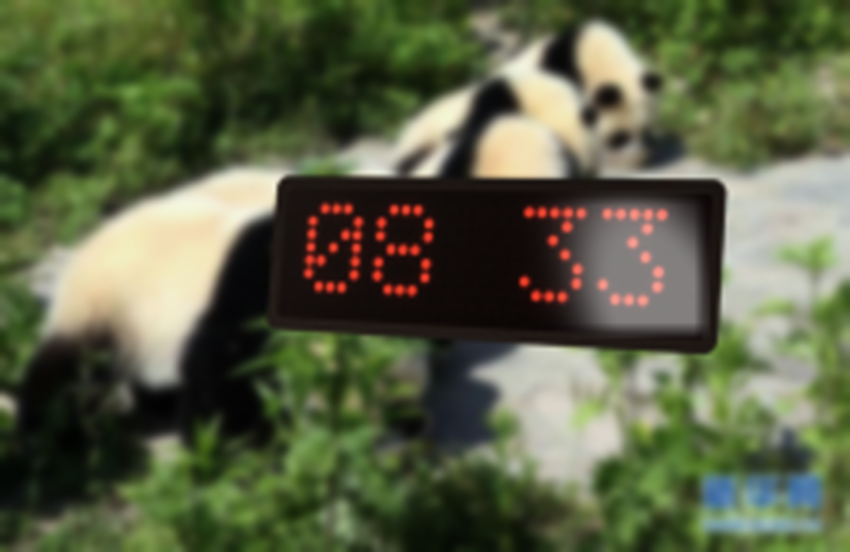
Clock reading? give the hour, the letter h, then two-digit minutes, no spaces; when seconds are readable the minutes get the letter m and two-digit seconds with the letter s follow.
8h33
